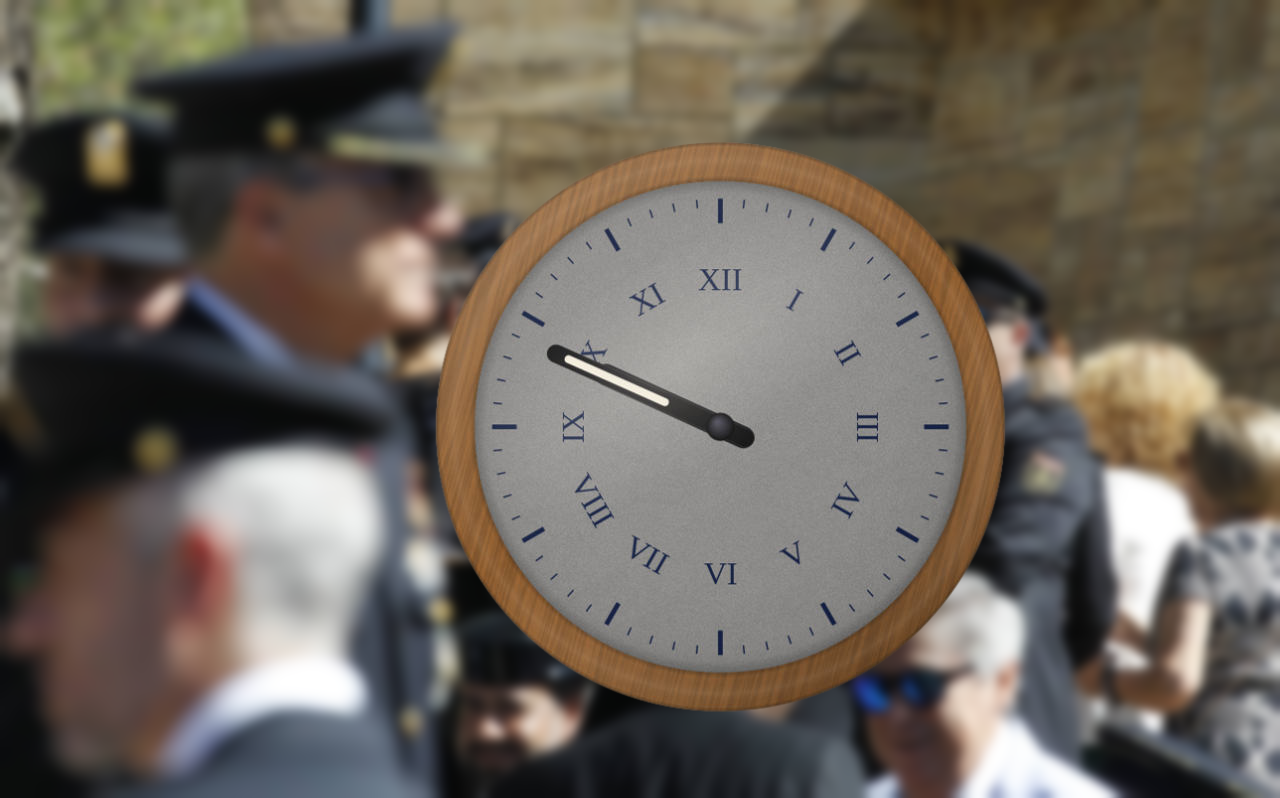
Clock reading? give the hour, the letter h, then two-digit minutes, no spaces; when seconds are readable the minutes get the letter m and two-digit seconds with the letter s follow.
9h49
